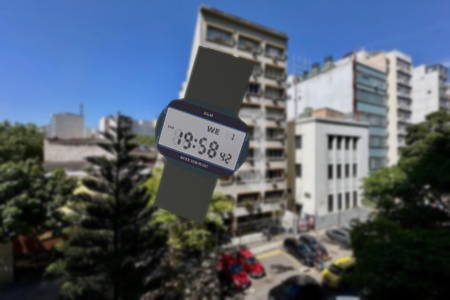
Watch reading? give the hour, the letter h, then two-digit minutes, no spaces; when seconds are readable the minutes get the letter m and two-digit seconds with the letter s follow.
19h58m42s
